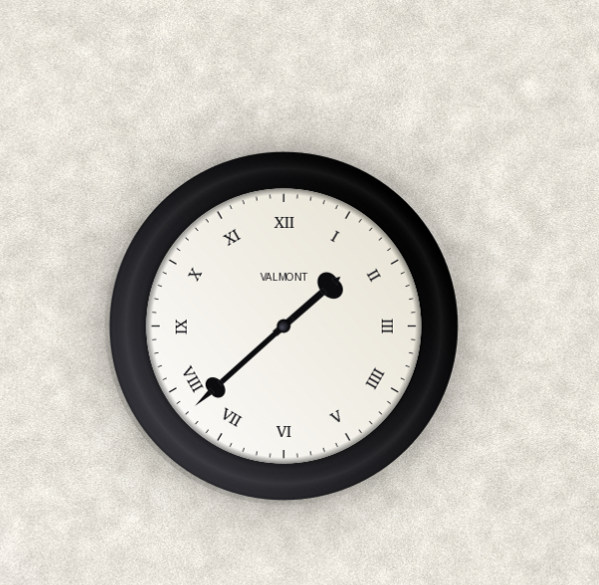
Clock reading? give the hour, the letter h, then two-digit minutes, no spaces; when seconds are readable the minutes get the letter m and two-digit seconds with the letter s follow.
1h38
